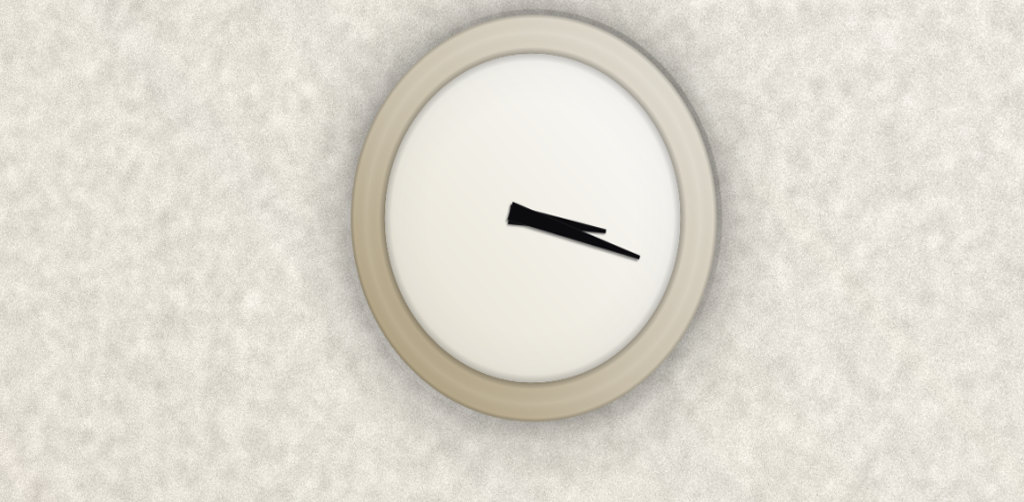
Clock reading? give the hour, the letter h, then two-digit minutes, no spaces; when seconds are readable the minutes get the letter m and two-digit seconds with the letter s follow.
3h18
